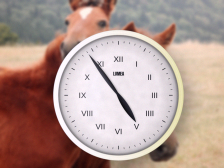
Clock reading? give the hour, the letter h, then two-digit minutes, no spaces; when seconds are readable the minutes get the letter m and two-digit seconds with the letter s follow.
4h54
